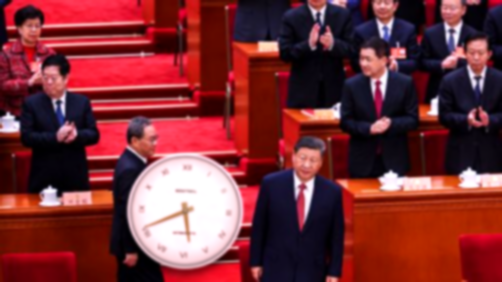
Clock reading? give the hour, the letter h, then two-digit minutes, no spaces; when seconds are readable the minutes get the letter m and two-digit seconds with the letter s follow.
5h41
